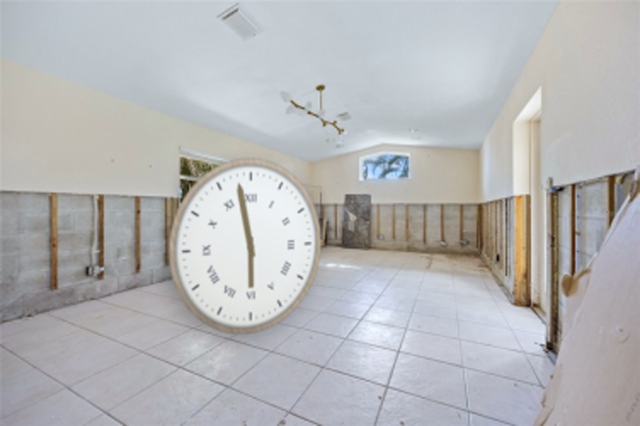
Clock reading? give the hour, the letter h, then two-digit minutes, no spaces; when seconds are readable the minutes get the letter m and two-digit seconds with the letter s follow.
5h58
